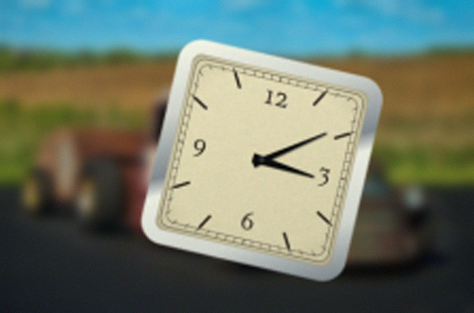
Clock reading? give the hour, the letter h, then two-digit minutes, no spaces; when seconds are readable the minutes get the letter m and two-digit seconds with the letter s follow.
3h09
